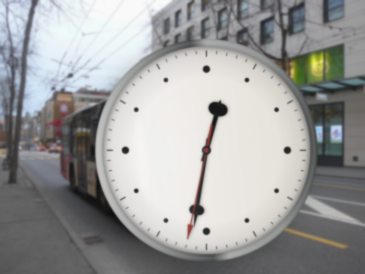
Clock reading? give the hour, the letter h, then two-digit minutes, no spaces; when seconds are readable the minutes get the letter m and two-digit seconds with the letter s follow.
12h31m32s
